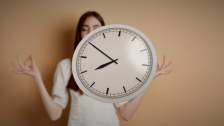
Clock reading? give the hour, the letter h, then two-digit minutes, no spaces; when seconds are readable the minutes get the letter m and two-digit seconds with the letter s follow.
7h50
